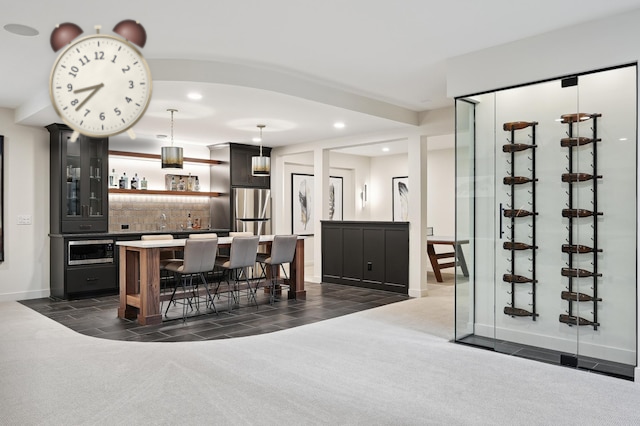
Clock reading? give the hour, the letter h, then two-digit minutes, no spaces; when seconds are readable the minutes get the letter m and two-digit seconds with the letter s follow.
8h38
